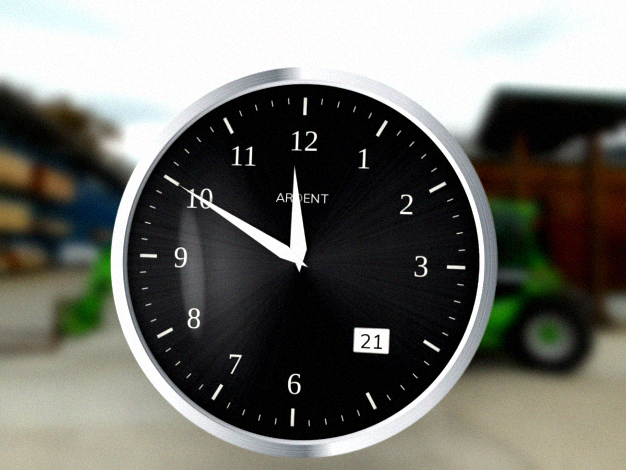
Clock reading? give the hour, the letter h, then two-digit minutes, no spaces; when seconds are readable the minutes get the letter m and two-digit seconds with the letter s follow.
11h50
